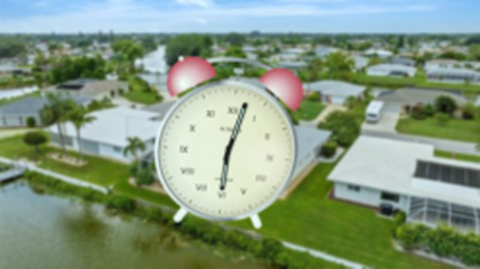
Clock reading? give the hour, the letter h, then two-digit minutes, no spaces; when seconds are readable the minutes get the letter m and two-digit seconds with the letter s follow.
6h02
